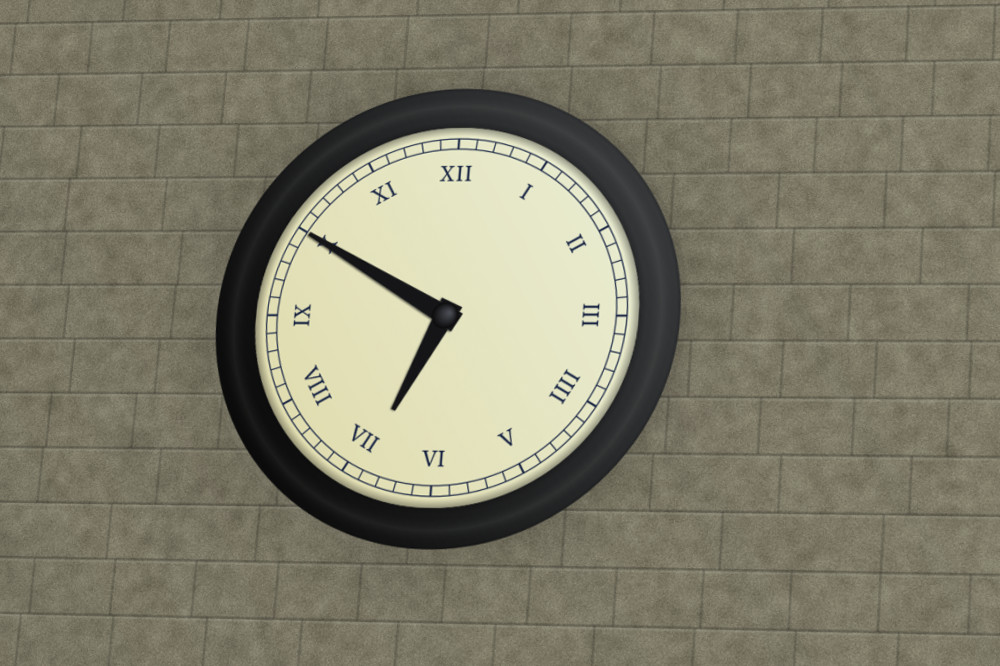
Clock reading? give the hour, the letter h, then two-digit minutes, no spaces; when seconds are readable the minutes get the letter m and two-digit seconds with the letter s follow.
6h50
